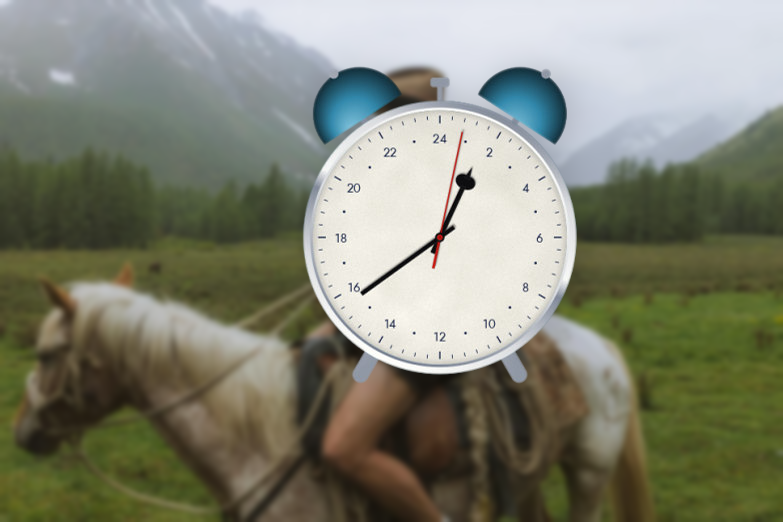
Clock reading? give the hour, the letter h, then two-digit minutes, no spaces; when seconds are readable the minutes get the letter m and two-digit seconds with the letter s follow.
1h39m02s
